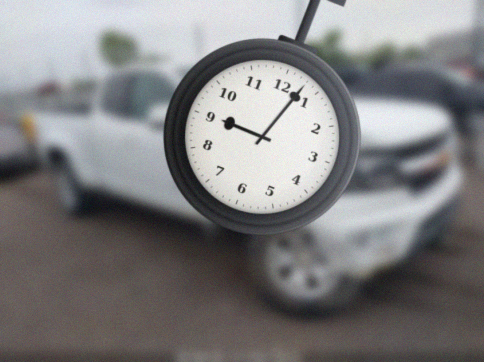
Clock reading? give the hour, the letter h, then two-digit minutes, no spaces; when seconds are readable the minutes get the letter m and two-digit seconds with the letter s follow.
9h03
